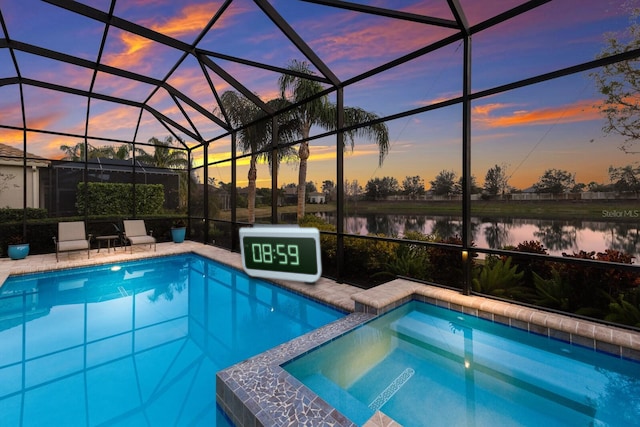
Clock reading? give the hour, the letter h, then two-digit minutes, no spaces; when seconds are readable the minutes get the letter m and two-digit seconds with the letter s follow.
8h59
